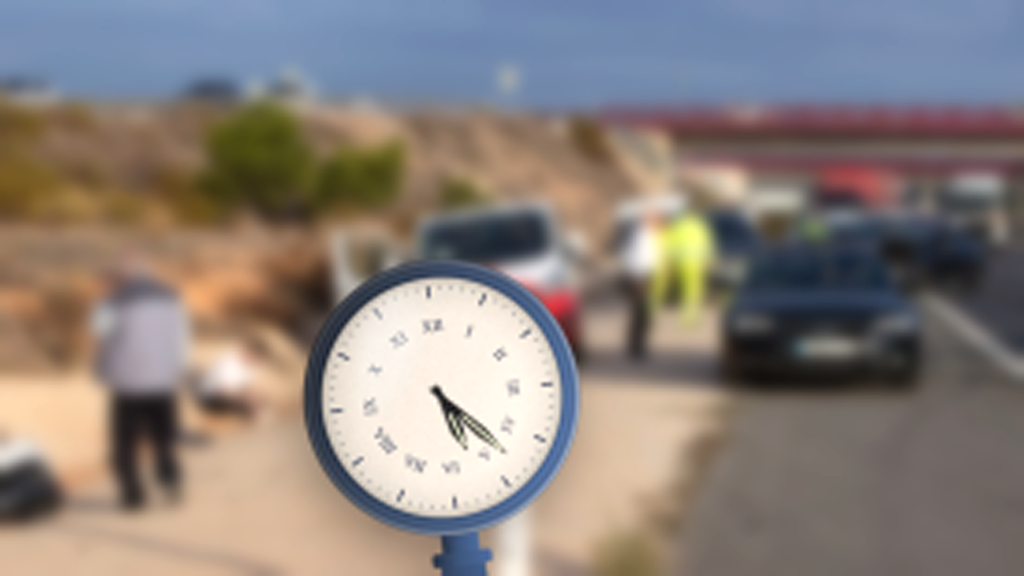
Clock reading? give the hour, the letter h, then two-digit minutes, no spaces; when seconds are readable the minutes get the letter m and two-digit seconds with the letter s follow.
5h23
